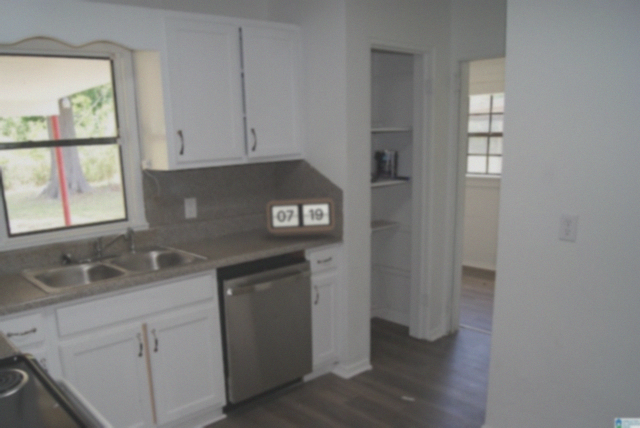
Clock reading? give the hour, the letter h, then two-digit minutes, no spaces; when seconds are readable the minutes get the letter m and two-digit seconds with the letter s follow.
7h19
